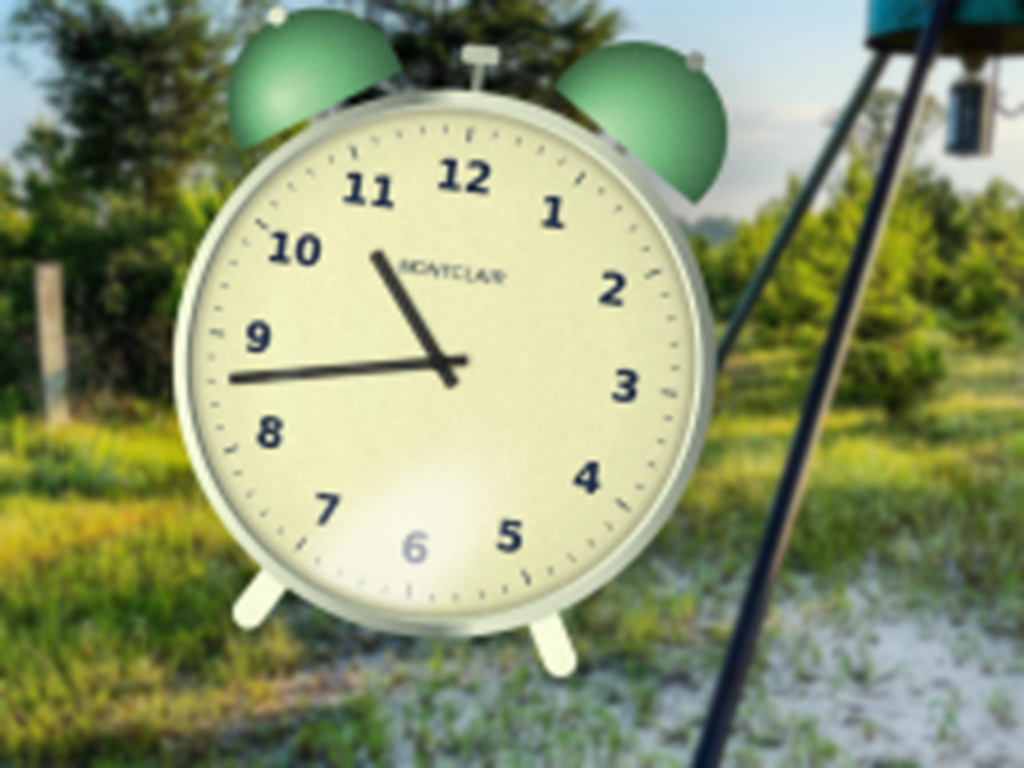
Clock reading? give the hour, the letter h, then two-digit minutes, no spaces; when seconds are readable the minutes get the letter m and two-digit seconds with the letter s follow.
10h43
